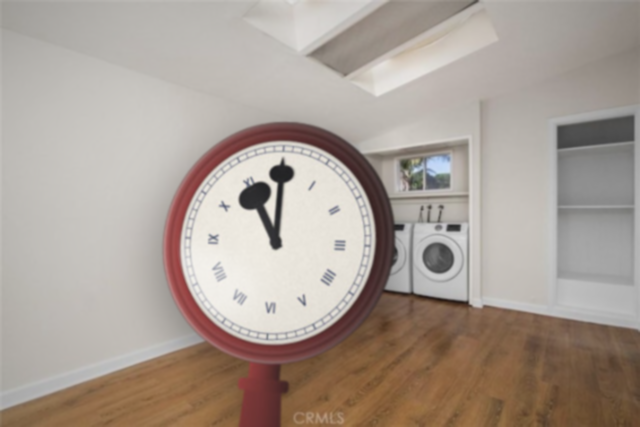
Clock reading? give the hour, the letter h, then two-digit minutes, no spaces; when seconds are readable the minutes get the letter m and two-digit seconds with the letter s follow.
11h00
